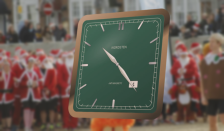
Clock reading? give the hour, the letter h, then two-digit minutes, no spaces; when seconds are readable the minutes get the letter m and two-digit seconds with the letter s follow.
10h23
